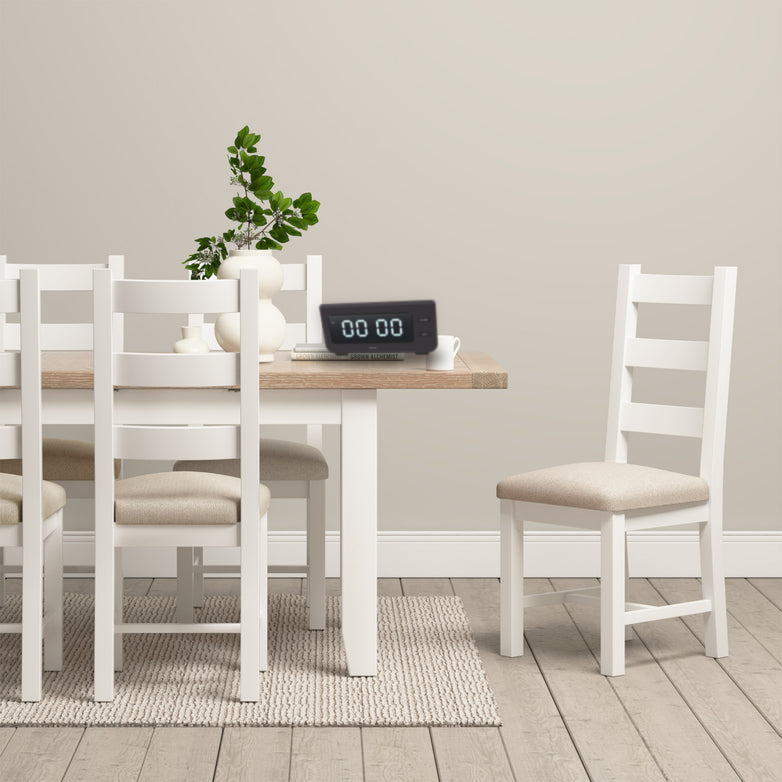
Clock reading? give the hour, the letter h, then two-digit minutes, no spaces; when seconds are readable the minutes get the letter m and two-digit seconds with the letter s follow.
0h00
